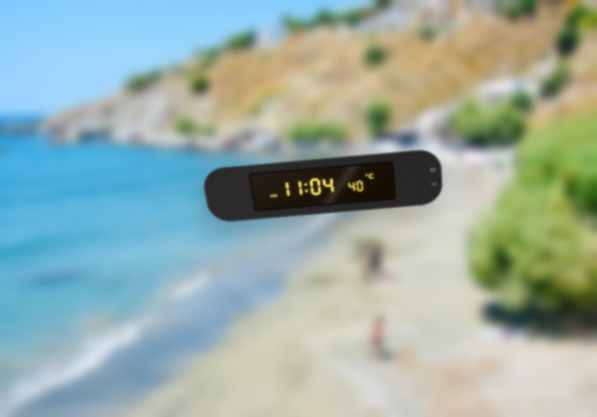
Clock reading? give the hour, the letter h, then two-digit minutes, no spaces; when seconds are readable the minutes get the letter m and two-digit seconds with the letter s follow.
11h04
